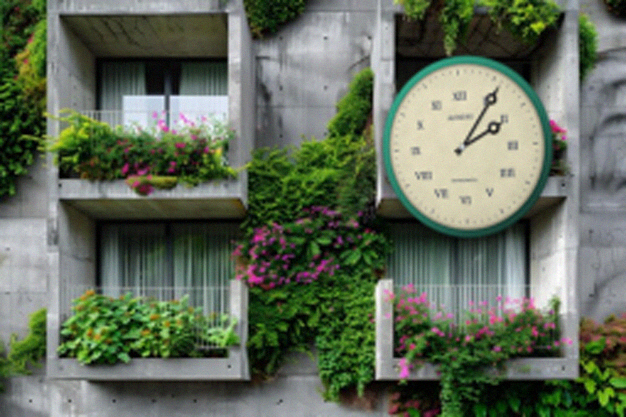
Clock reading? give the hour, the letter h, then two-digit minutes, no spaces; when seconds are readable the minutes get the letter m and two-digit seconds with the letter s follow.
2h06
